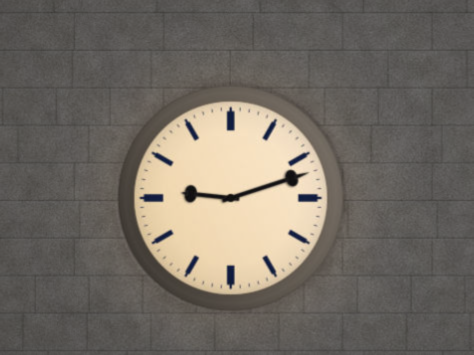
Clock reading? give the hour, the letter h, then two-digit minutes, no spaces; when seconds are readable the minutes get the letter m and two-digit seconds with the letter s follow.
9h12
